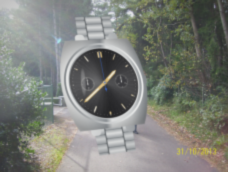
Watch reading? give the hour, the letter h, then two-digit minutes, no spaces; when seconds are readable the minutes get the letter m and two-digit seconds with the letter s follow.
1h39
